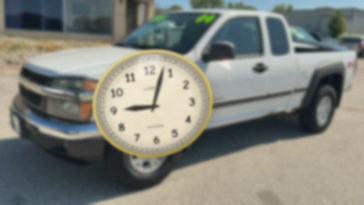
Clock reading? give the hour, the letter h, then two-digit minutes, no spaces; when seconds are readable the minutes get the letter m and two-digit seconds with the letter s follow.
9h03
